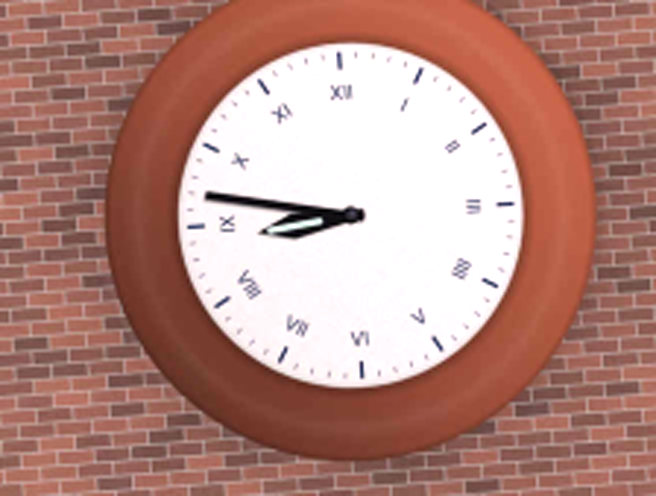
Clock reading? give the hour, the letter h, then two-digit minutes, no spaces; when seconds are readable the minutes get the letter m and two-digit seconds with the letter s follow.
8h47
